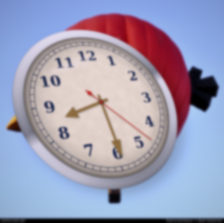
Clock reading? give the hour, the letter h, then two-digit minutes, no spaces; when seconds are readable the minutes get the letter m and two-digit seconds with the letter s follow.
8h29m23s
